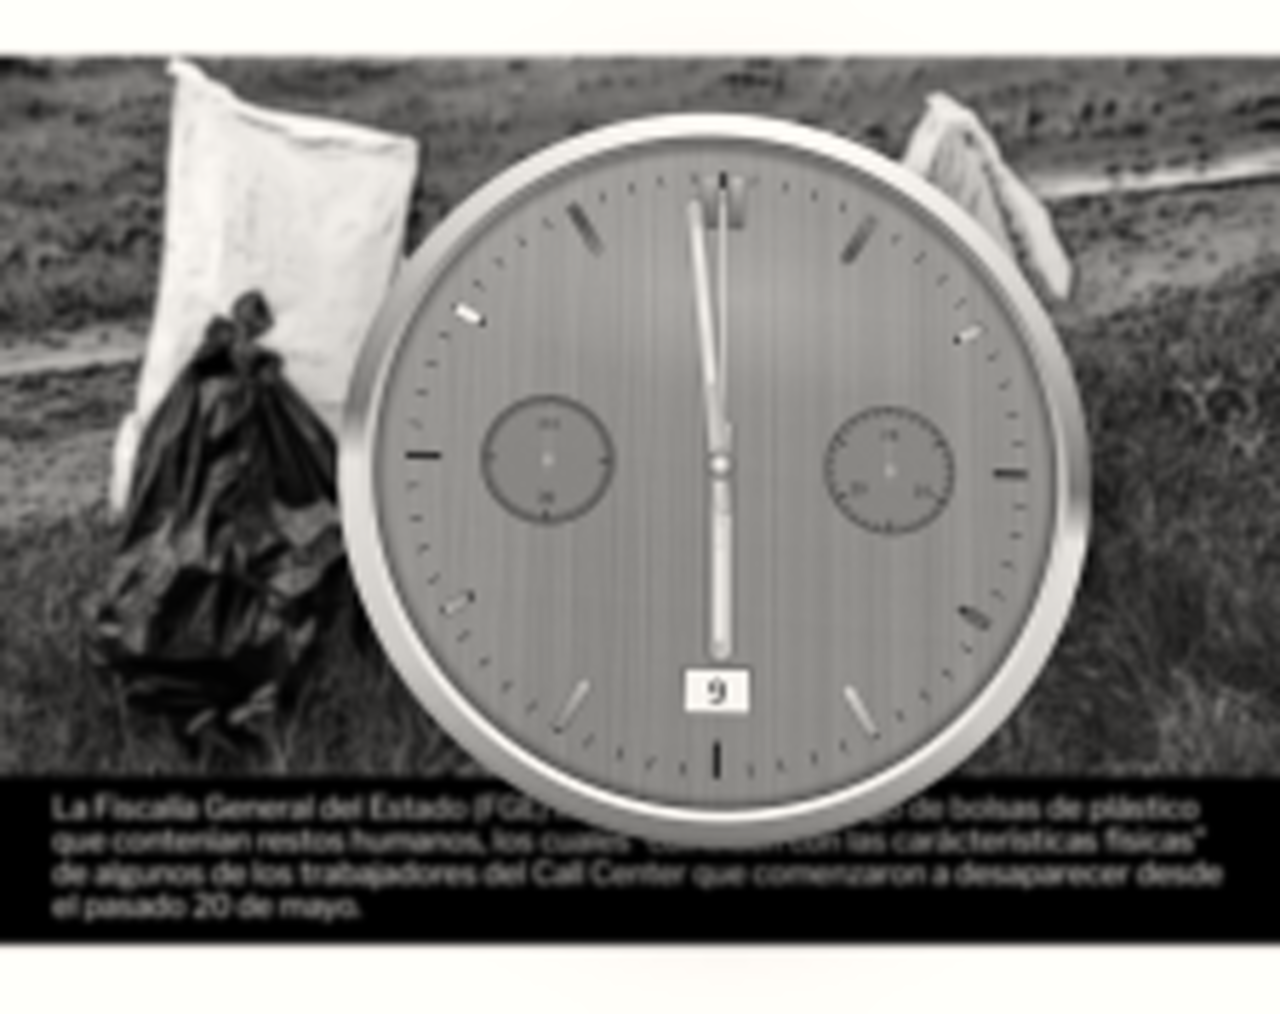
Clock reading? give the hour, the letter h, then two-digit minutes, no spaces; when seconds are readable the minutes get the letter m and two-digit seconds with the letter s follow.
5h59
